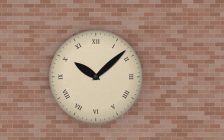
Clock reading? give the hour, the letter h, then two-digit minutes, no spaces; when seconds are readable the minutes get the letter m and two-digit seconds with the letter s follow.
10h08
